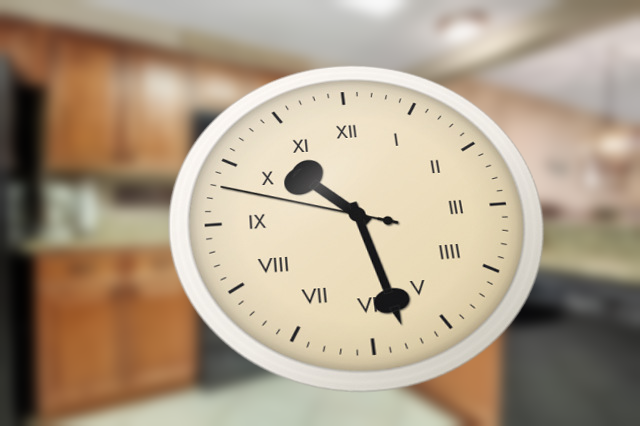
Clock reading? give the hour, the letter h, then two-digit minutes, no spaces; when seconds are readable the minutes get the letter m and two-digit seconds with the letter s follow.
10h27m48s
